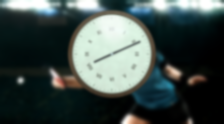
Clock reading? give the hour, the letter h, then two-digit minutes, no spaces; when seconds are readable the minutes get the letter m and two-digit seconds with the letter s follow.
8h11
